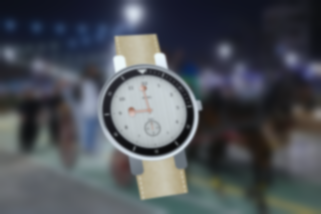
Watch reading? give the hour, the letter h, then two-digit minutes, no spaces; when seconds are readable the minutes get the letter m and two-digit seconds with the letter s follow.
8h59
